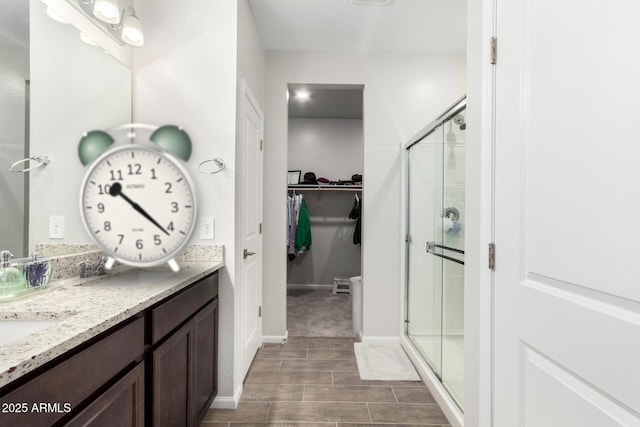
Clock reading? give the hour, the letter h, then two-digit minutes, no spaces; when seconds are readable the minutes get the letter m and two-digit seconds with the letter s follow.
10h22
